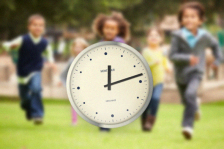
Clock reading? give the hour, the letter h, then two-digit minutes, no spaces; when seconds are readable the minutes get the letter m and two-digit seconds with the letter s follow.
12h13
